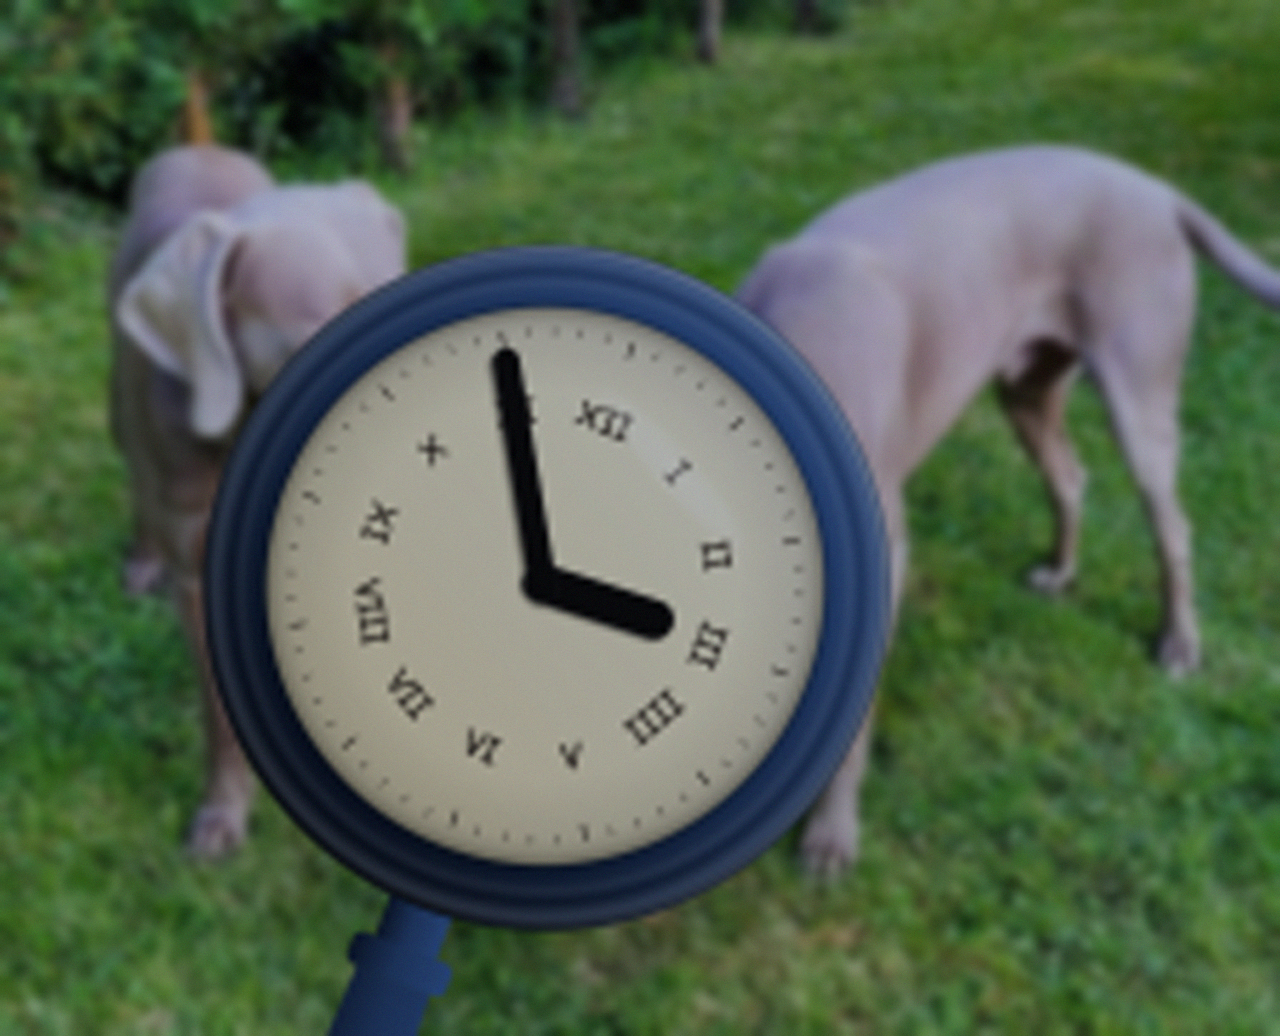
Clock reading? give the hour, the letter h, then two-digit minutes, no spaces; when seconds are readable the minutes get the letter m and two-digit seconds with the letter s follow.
2h55
